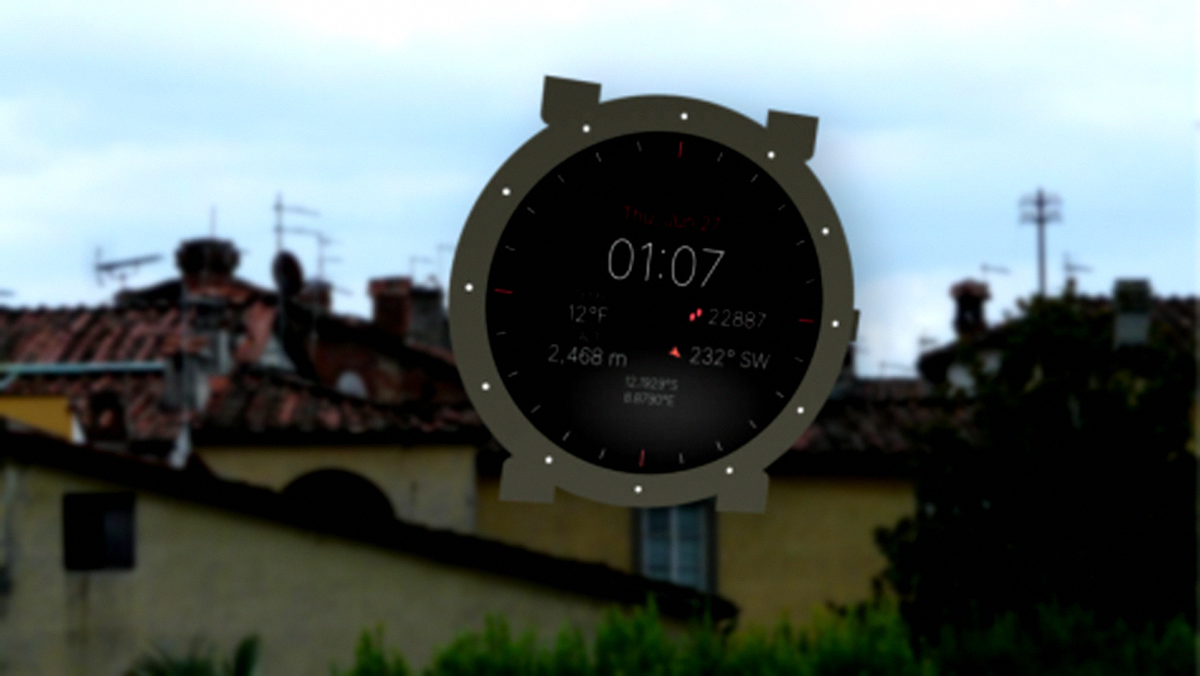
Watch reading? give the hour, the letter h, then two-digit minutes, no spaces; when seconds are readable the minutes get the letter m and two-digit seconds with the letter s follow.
1h07
